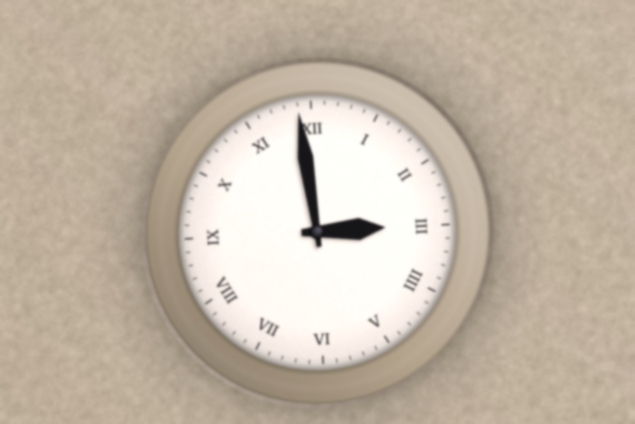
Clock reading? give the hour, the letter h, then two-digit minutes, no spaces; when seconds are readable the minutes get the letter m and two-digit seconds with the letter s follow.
2h59
